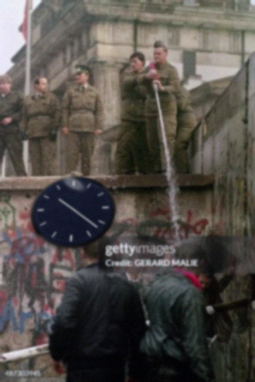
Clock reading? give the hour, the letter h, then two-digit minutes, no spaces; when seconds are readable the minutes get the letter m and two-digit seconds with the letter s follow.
10h22
